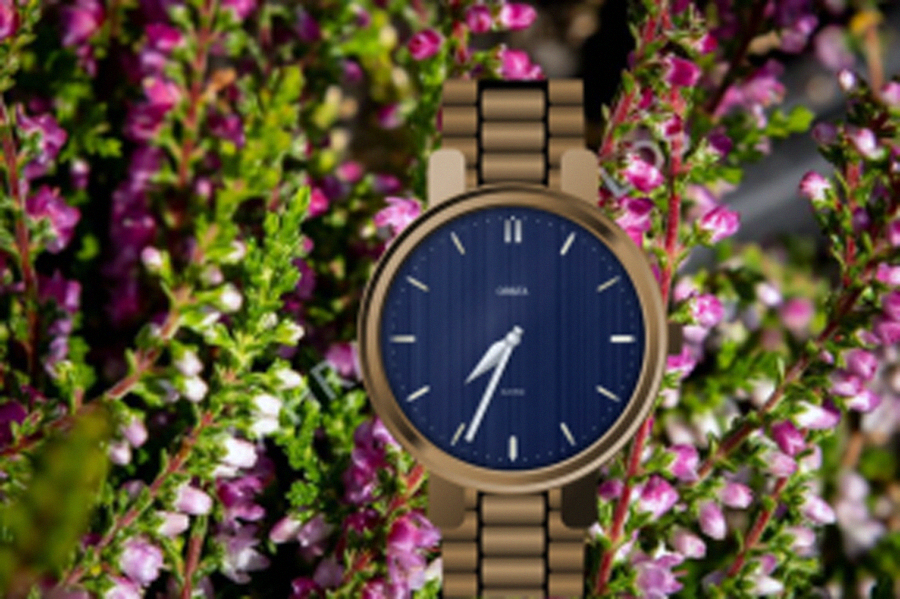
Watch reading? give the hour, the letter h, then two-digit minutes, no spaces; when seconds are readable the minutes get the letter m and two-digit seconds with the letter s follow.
7h34
